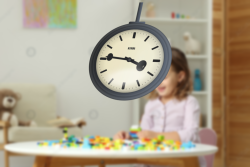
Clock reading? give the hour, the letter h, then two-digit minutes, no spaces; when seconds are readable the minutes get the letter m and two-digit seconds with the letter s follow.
3h46
